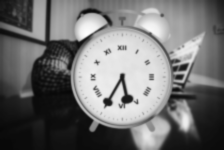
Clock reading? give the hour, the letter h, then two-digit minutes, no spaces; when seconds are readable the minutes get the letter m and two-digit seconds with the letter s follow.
5h35
